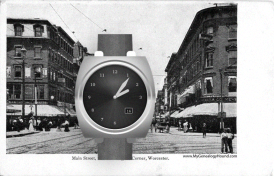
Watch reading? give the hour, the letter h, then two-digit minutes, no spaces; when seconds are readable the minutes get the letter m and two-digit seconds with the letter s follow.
2h06
